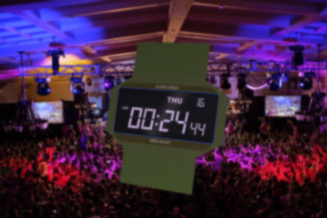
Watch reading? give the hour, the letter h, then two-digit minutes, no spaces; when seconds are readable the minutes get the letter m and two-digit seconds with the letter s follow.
0h24m44s
